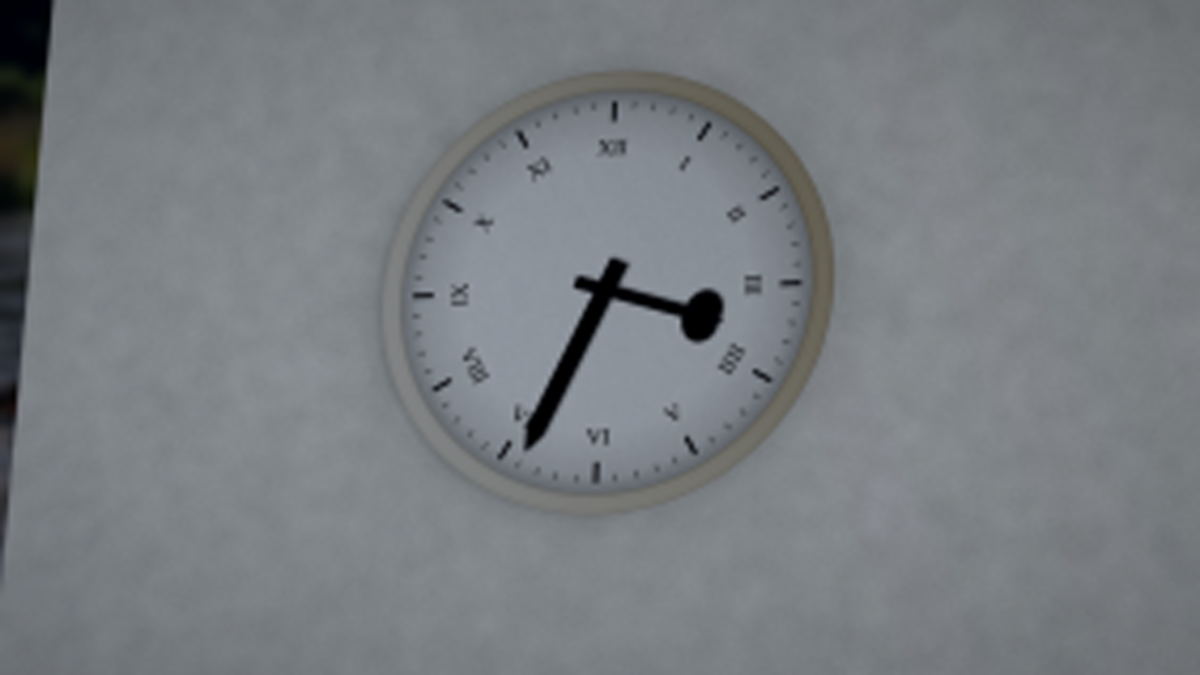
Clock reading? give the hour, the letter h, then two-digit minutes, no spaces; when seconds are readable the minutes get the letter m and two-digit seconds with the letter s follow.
3h34
